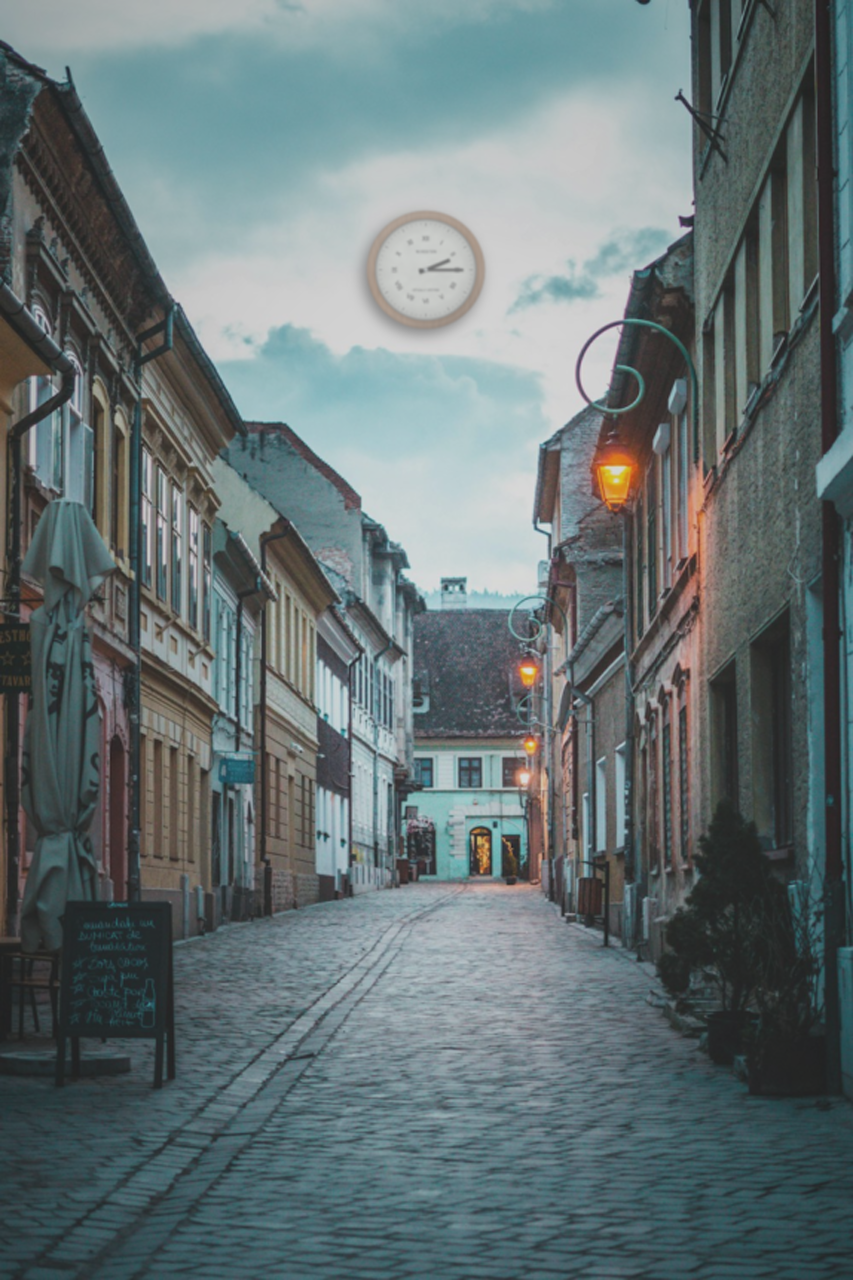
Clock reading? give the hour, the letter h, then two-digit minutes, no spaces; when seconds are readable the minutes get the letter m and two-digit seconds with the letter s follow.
2h15
